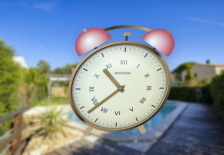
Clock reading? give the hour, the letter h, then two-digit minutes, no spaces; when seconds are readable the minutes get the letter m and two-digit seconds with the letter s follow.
10h38
